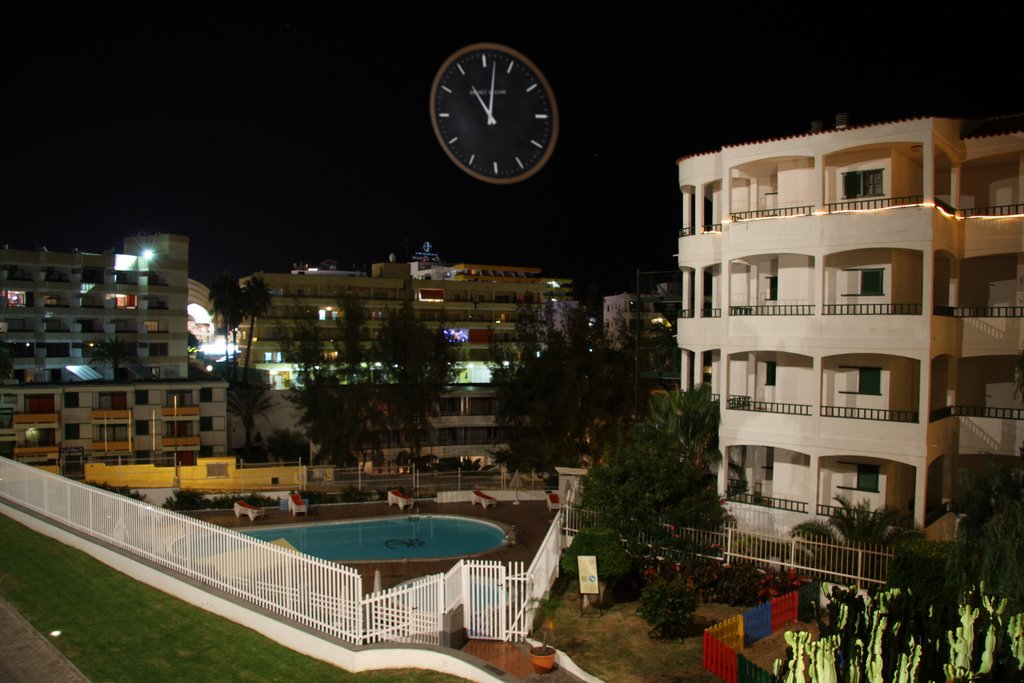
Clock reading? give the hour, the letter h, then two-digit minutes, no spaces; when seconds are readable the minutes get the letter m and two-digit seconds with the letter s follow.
11h02
